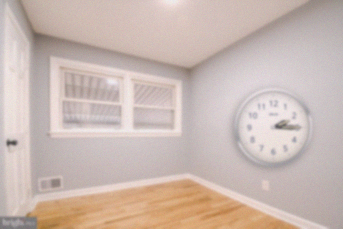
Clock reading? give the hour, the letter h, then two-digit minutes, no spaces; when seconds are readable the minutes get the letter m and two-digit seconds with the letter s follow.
2h15
